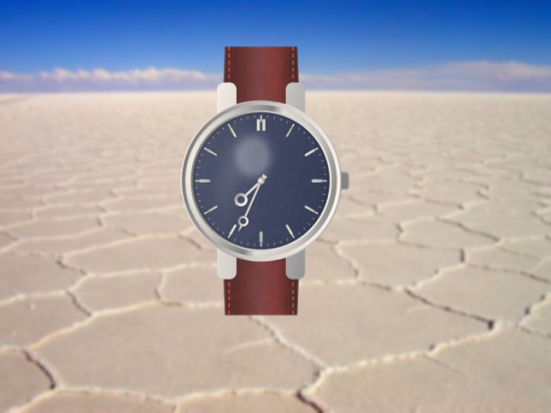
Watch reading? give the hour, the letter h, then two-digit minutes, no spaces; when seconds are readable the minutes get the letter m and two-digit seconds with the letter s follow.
7h34
